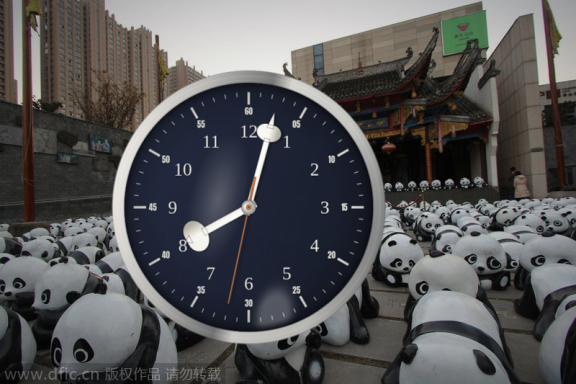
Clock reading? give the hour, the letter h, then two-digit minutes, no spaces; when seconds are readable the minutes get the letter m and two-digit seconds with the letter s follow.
8h02m32s
